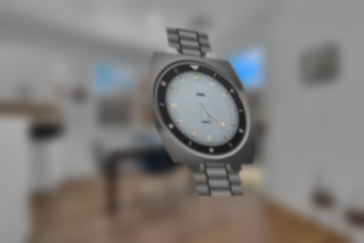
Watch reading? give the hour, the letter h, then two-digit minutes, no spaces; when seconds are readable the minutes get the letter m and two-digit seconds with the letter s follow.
5h23
